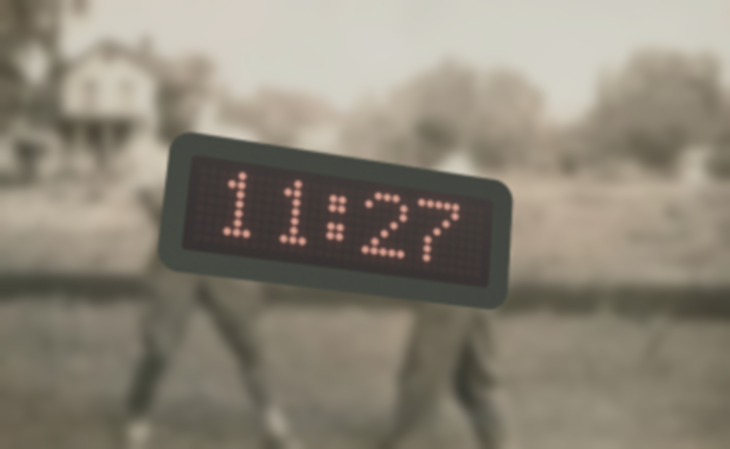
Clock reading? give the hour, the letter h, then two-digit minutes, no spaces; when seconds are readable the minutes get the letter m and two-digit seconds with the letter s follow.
11h27
